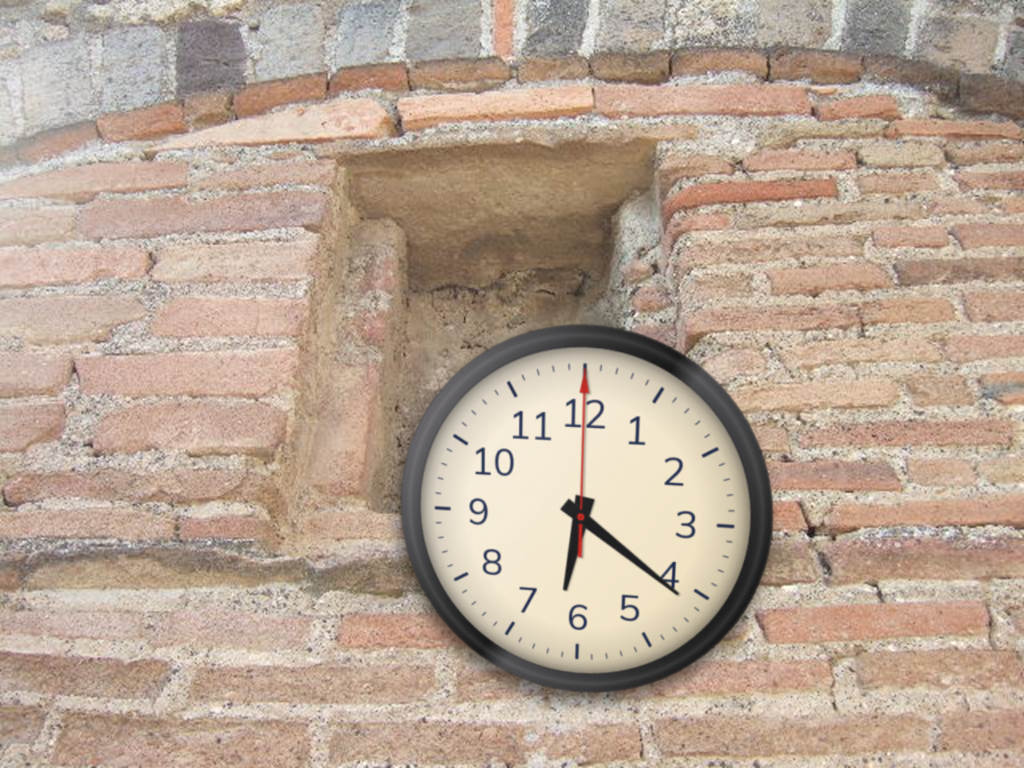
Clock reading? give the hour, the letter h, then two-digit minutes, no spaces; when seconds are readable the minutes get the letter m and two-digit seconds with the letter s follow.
6h21m00s
